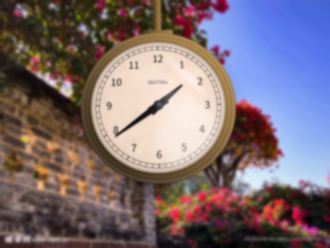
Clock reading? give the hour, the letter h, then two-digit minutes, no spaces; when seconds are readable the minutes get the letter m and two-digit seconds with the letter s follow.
1h39
